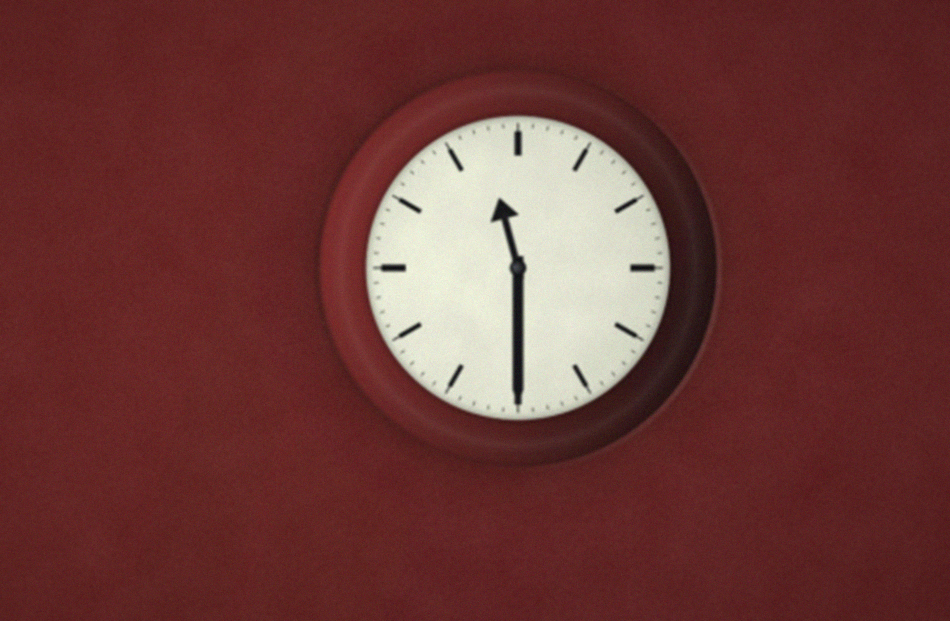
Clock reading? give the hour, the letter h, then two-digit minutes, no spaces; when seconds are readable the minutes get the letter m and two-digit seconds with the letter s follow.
11h30
